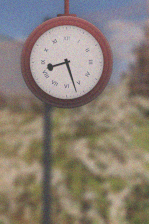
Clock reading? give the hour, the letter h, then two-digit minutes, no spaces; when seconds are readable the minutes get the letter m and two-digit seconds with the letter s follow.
8h27
